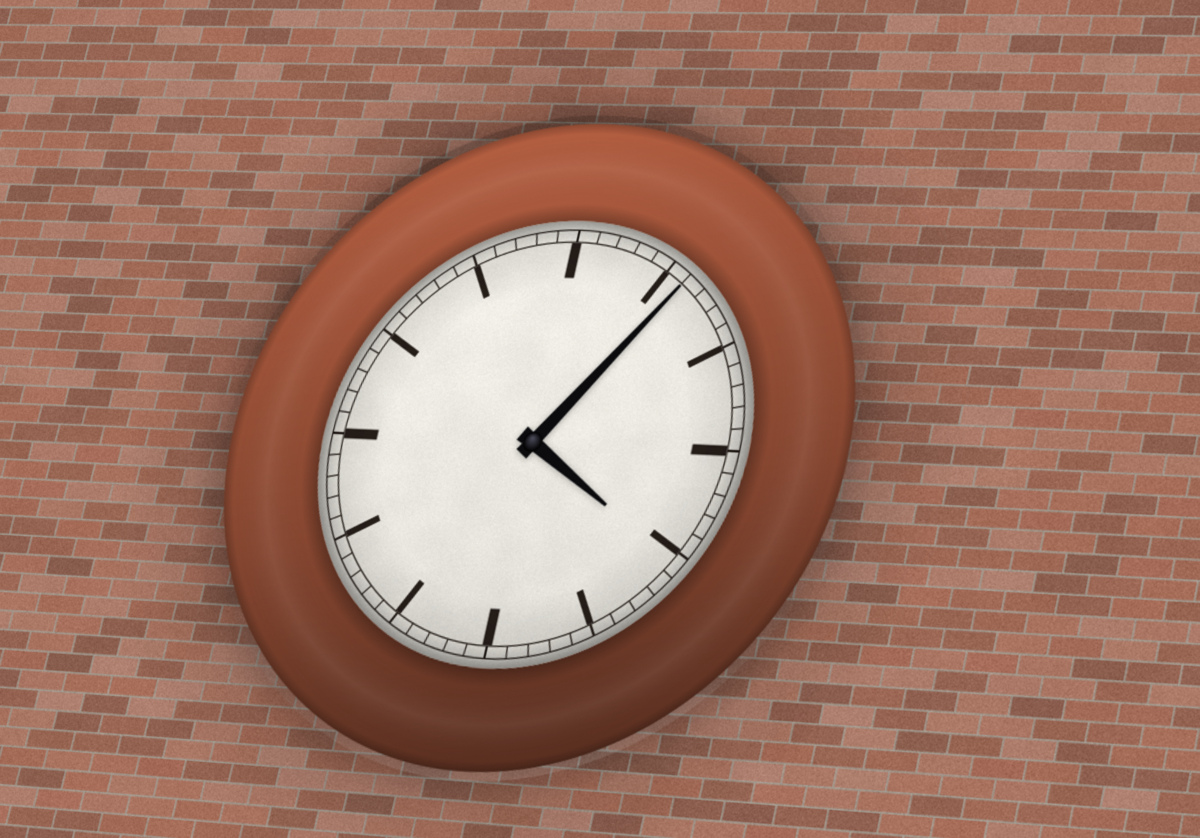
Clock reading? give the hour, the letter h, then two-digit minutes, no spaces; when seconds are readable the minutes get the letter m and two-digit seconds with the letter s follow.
4h06
